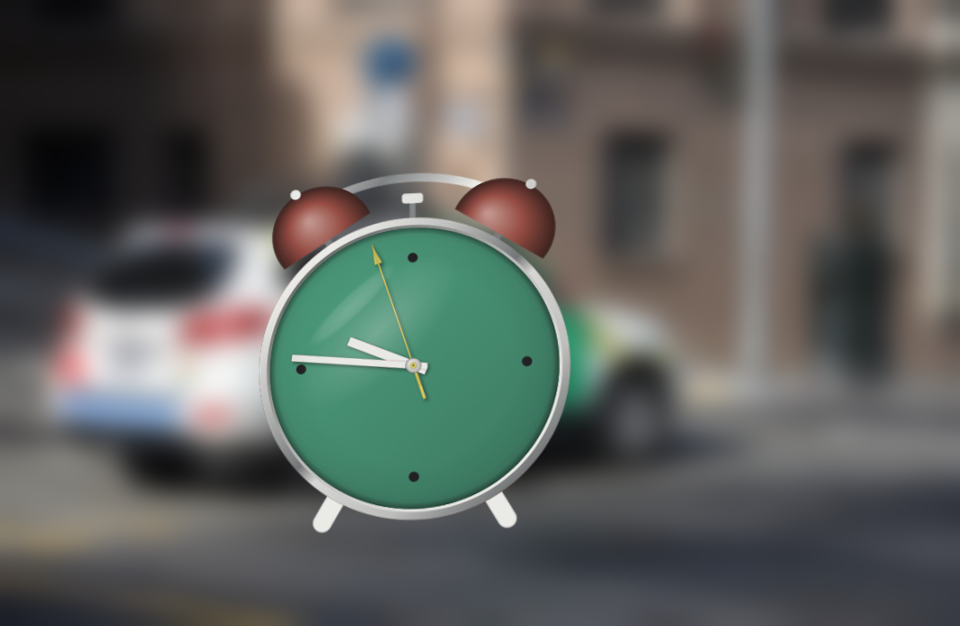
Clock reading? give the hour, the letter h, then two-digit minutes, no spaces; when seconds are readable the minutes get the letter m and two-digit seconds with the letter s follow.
9h45m57s
